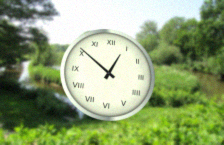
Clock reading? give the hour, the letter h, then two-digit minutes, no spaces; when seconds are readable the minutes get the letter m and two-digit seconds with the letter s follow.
12h51
